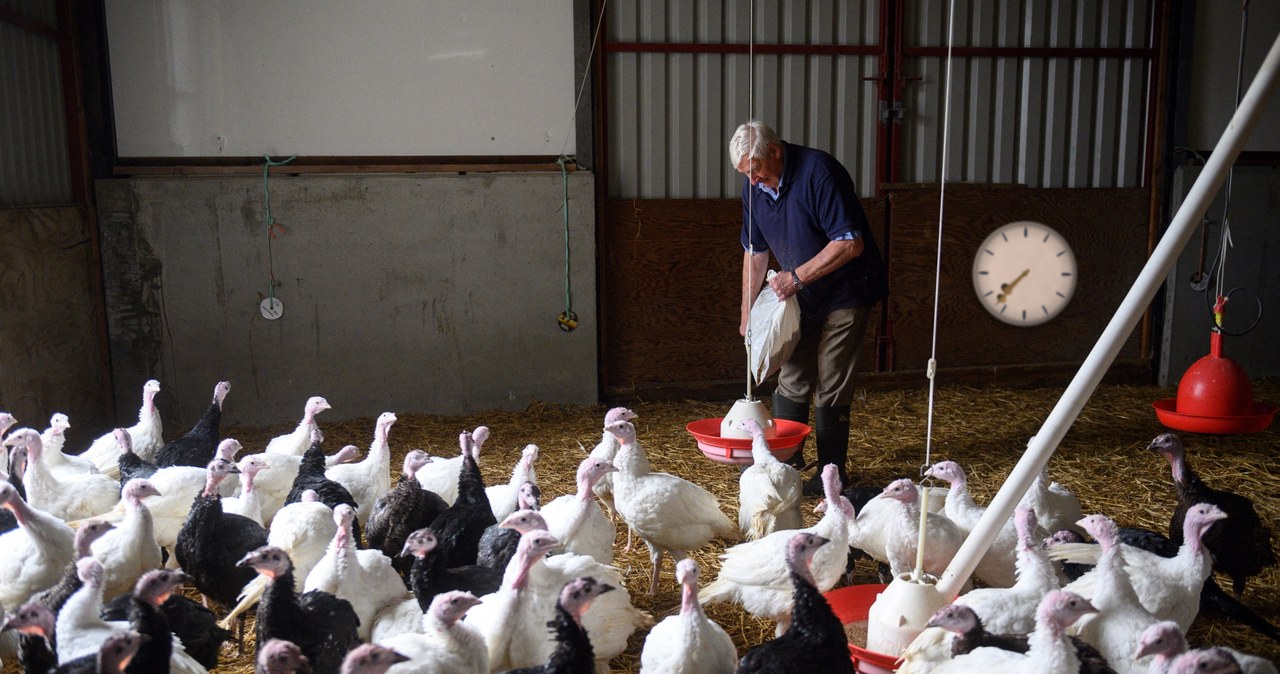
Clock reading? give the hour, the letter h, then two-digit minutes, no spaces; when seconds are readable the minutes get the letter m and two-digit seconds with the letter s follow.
7h37
